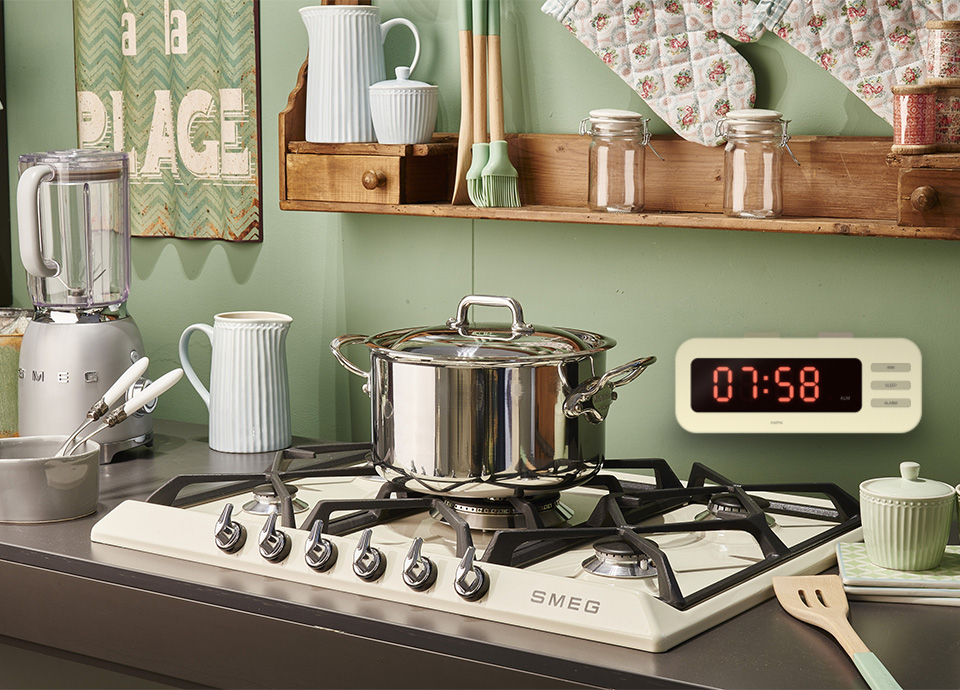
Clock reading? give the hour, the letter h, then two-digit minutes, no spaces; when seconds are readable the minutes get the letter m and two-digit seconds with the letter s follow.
7h58
